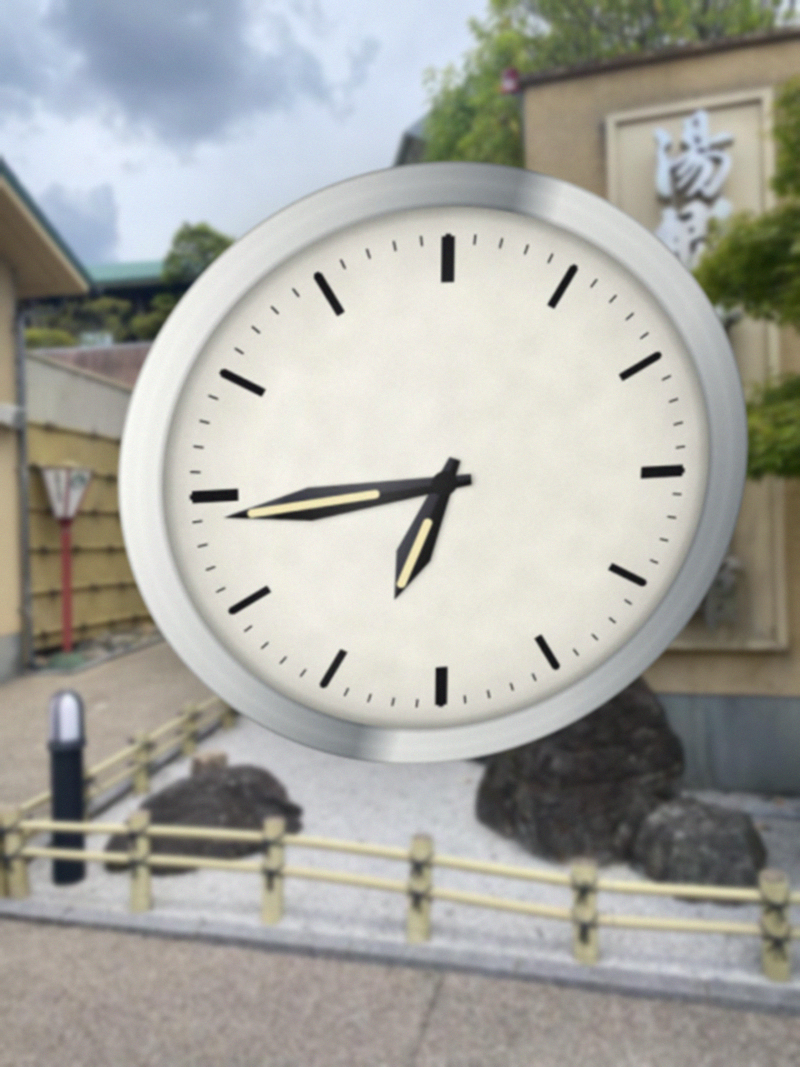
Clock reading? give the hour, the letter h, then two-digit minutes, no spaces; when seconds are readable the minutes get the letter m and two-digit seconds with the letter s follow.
6h44
